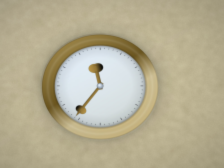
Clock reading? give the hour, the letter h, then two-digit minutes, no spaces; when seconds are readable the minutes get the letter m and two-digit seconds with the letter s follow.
11h36
